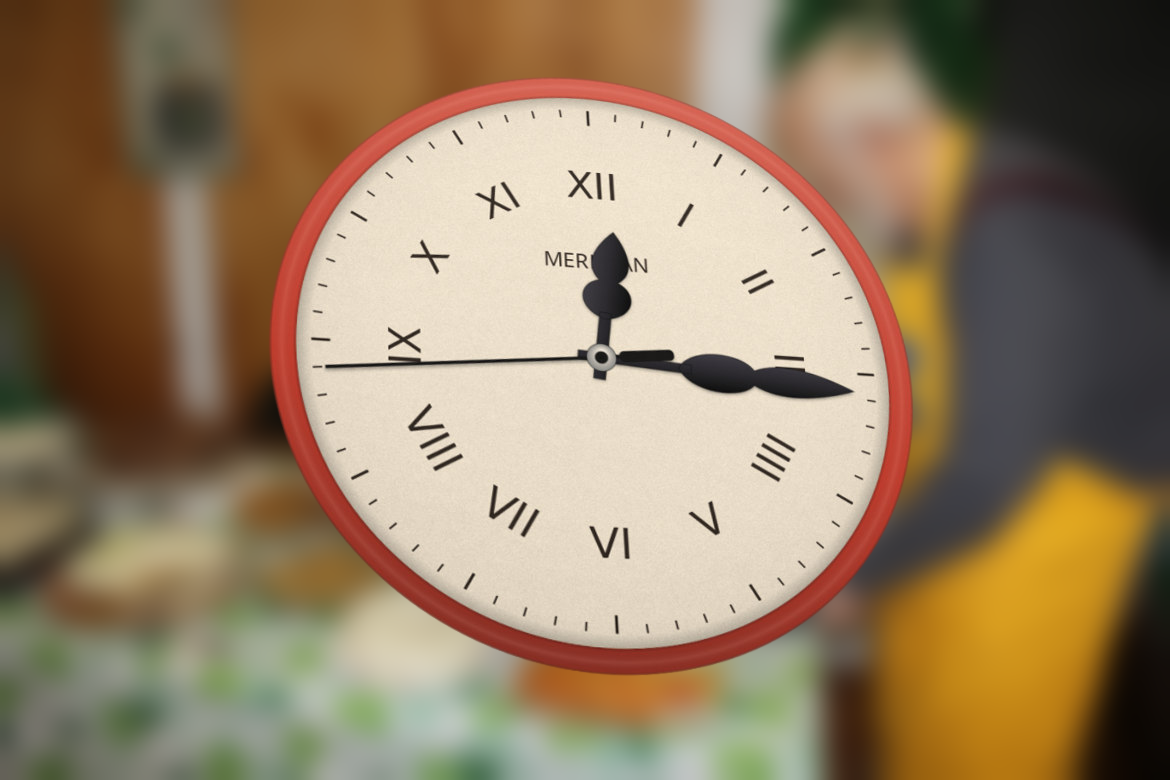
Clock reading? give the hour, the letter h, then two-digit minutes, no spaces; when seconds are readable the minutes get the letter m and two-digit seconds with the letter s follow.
12h15m44s
